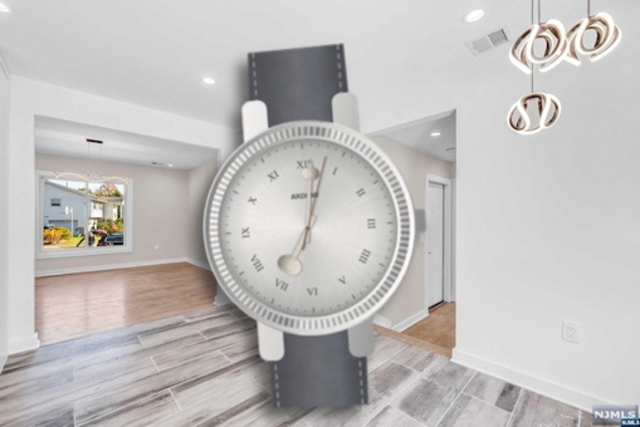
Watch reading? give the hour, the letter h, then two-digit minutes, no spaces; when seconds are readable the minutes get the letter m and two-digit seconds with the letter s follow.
7h01m03s
